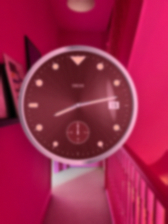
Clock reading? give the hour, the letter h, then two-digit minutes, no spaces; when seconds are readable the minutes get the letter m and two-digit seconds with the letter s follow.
8h13
